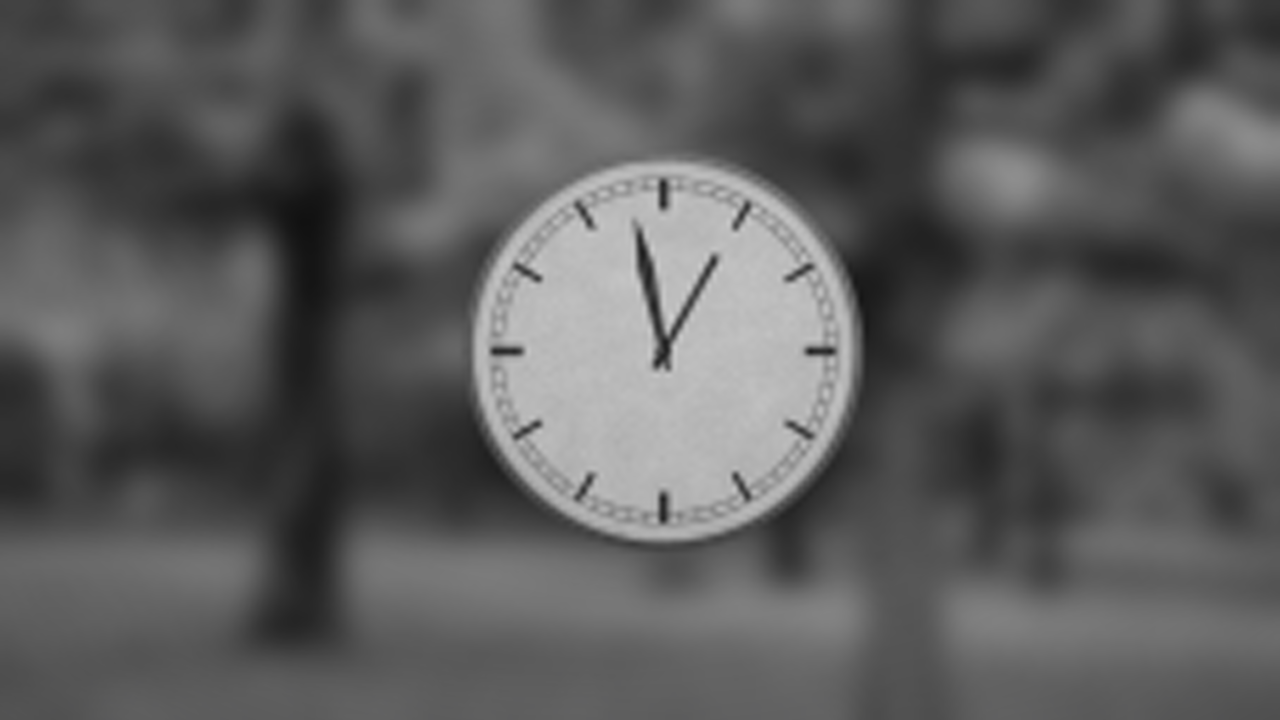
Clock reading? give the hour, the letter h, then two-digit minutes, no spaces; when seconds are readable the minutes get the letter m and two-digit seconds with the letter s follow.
12h58
